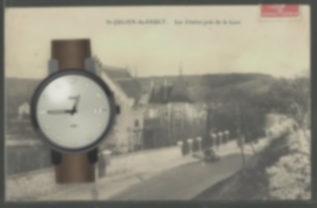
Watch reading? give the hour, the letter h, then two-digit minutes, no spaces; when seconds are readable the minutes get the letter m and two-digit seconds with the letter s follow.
12h45
